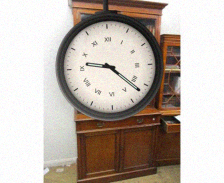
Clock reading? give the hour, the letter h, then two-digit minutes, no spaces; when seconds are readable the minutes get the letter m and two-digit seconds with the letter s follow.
9h22
